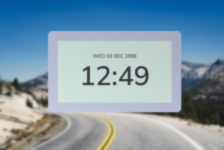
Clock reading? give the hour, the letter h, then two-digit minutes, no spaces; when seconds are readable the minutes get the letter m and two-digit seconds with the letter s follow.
12h49
